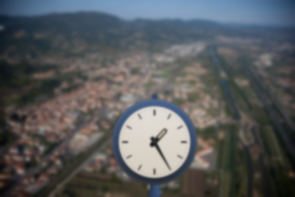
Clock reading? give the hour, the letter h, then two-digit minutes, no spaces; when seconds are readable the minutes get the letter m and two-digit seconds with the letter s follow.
1h25
